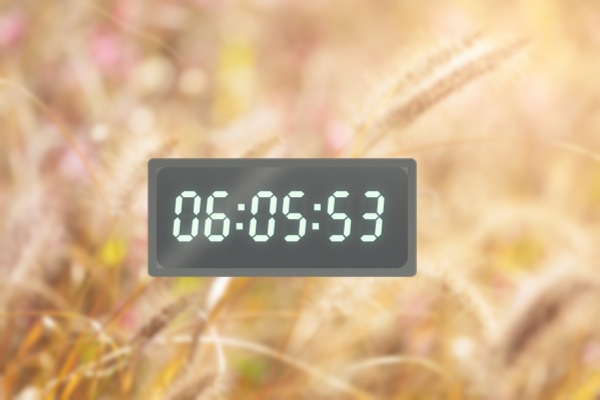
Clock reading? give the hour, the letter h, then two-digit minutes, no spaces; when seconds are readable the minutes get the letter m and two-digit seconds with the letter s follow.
6h05m53s
